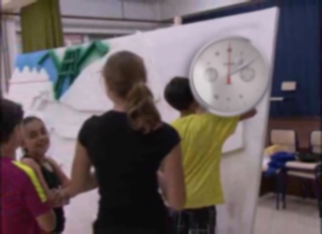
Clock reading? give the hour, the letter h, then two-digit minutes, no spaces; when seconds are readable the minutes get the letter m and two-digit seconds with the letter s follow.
1h10
